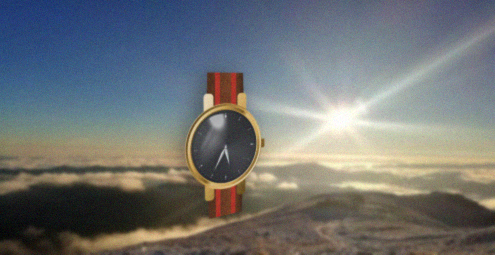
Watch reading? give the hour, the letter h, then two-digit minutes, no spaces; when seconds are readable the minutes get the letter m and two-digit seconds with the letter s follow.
5h35
